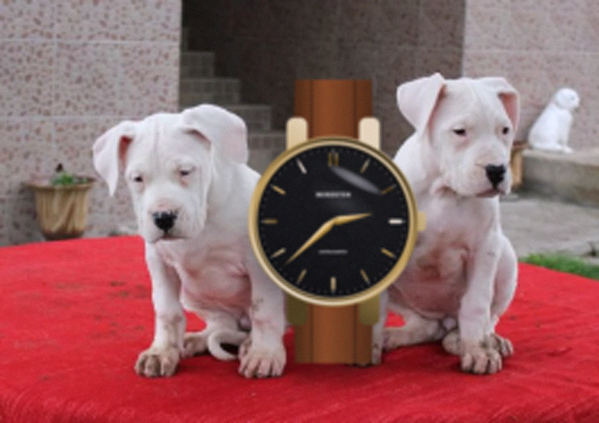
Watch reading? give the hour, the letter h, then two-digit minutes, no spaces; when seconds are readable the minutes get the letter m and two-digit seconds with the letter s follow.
2h38
